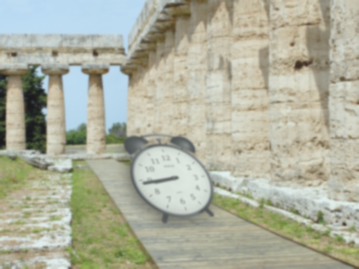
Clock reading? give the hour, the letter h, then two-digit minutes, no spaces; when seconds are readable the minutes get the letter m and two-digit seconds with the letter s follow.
8h44
